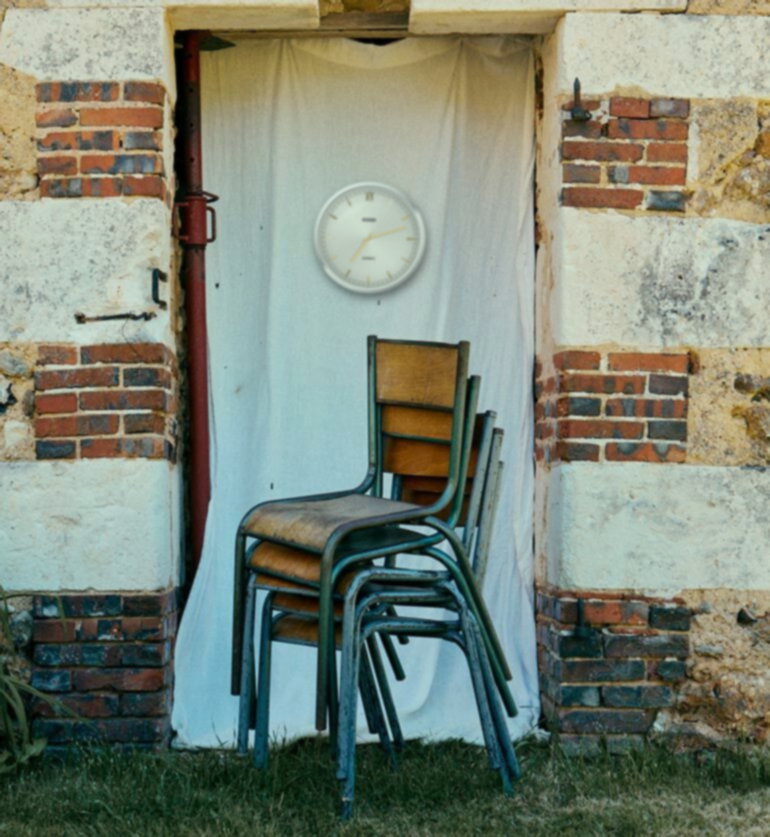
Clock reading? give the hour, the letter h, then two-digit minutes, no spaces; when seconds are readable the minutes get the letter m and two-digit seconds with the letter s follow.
7h12
